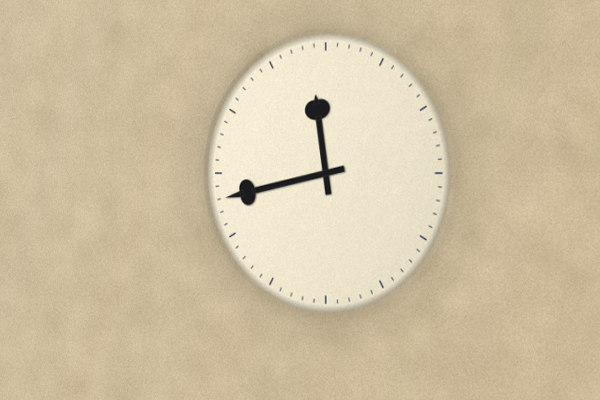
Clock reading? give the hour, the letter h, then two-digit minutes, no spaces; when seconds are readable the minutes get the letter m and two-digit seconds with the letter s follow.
11h43
